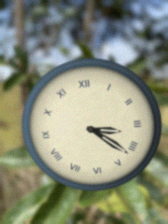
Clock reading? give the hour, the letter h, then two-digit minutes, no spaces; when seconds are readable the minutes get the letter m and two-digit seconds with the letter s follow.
3h22
